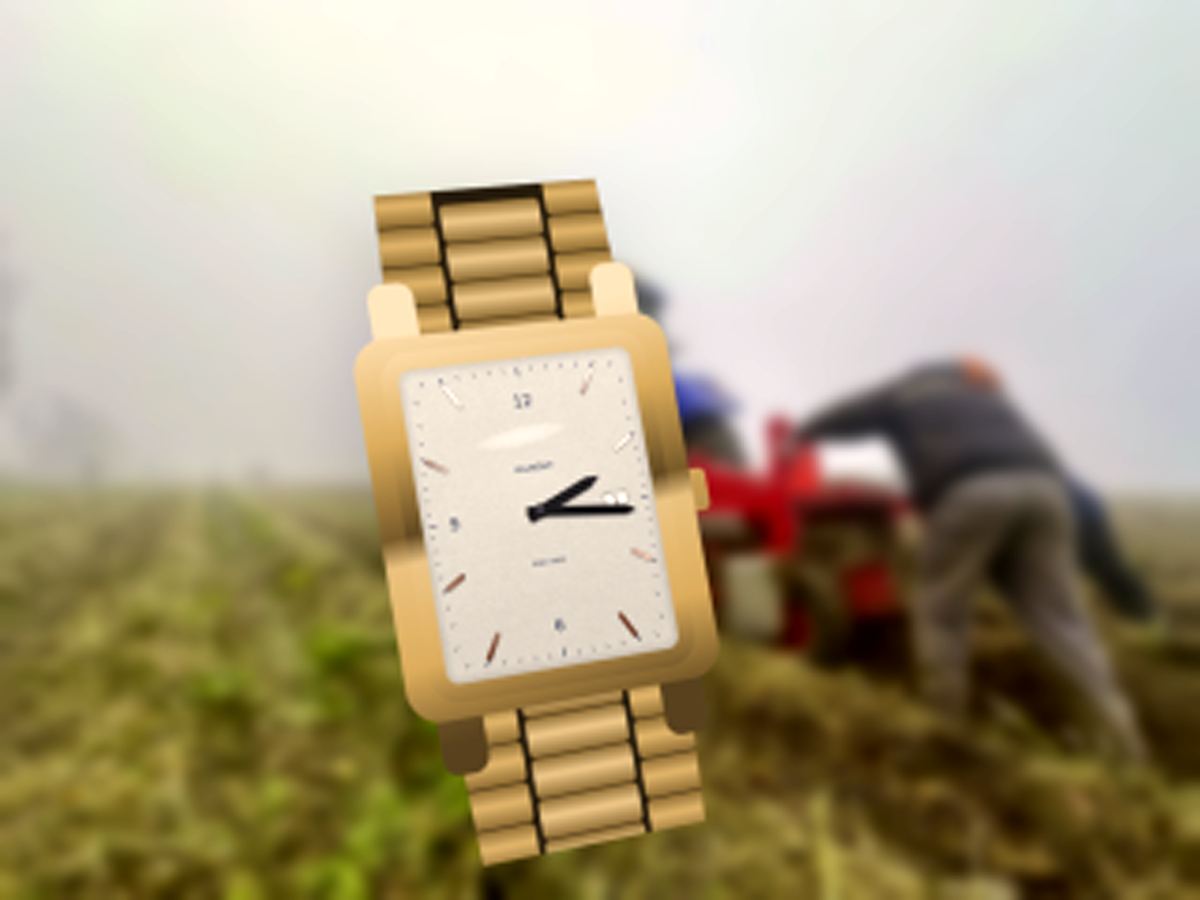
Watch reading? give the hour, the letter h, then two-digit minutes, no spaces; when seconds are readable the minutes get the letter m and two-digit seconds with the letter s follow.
2h16
